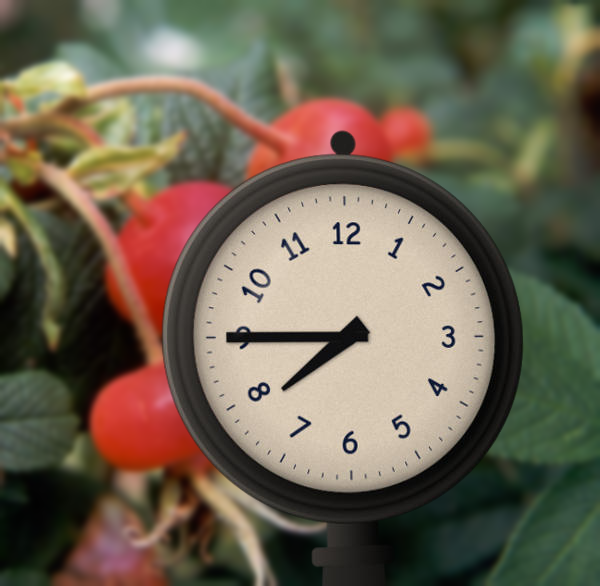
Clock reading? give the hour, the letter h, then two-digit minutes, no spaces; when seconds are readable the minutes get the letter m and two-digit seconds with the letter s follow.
7h45
